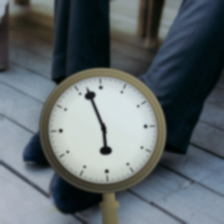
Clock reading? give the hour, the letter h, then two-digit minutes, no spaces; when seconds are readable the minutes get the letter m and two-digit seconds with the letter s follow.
5h57
